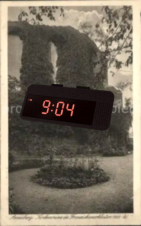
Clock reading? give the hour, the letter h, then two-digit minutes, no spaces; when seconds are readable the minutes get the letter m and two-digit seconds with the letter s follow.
9h04
